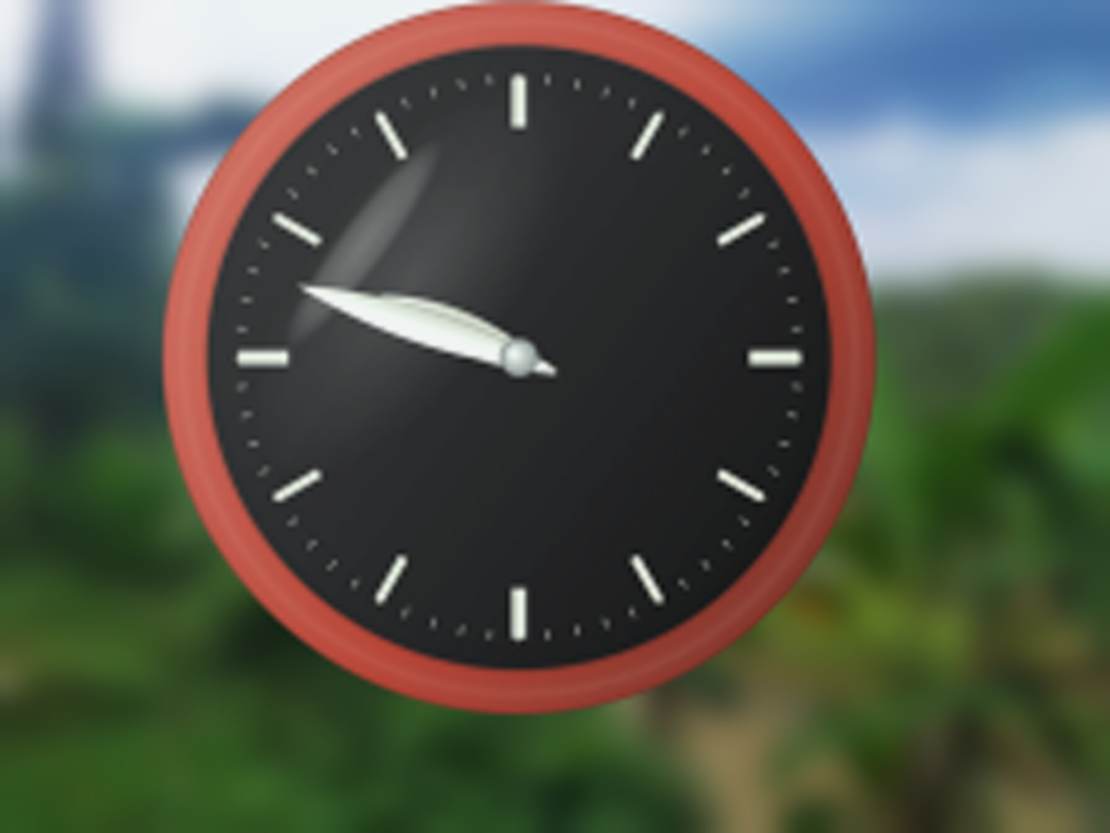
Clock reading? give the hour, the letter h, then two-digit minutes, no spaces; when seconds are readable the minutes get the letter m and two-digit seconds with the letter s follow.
9h48
